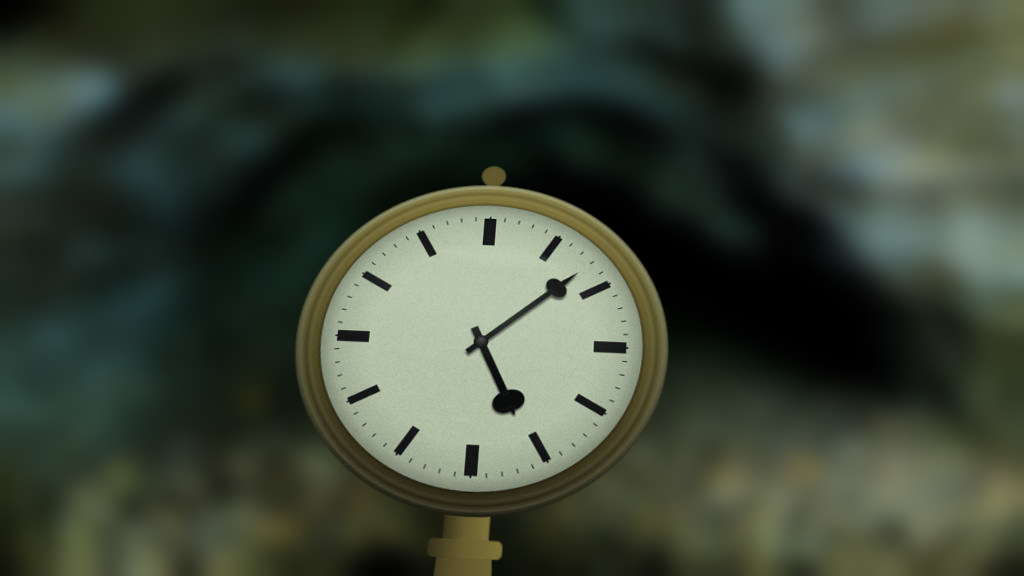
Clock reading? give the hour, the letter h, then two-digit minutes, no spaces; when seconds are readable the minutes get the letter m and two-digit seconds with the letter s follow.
5h08
